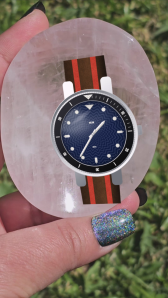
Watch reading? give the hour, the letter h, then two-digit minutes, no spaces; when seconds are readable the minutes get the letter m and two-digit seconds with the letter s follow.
1h36
